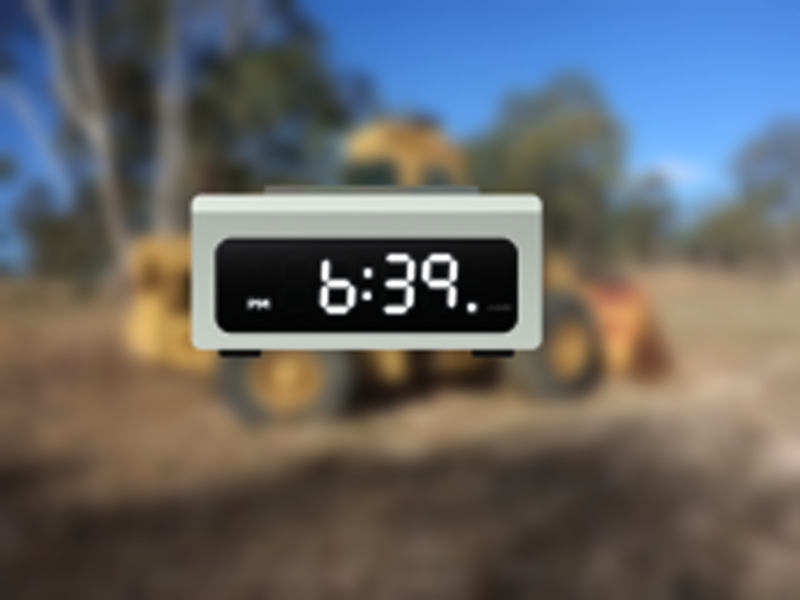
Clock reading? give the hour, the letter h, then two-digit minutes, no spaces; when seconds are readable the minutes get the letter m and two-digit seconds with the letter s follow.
6h39
